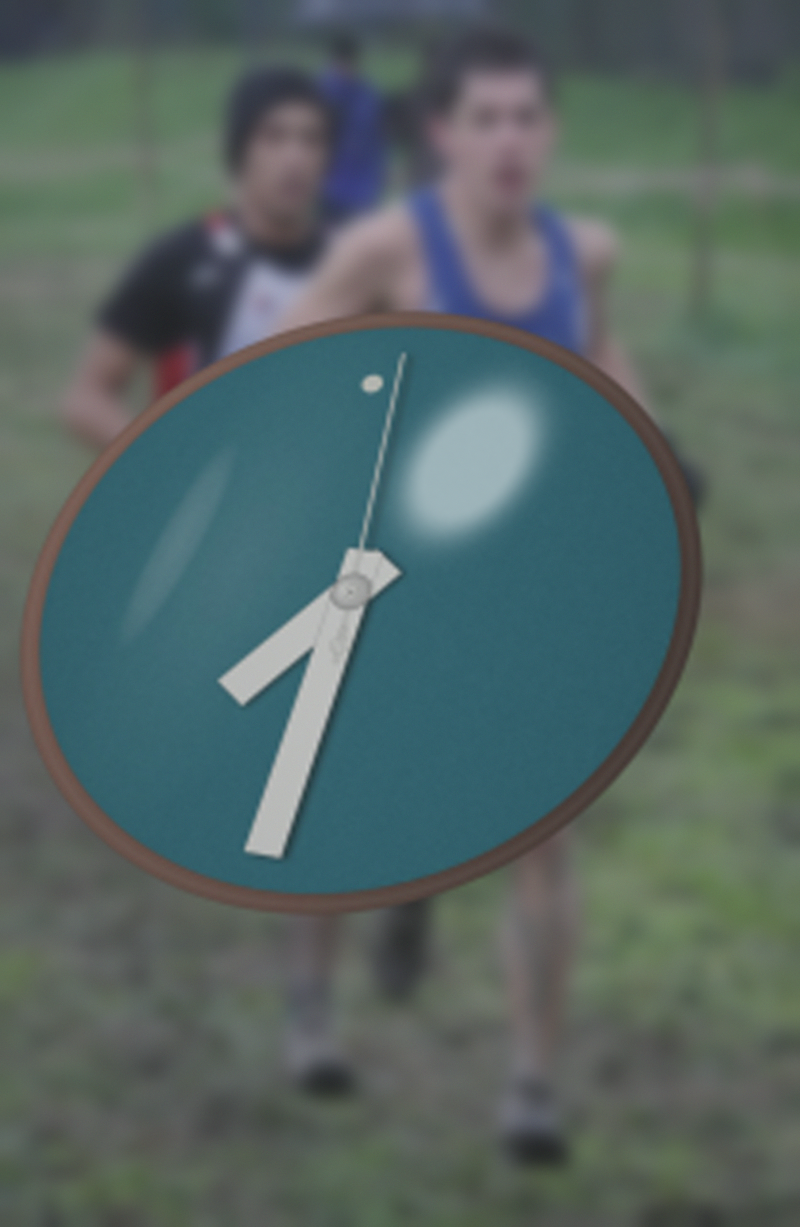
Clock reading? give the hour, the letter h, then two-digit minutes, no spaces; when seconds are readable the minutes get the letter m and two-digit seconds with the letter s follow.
7h32m01s
